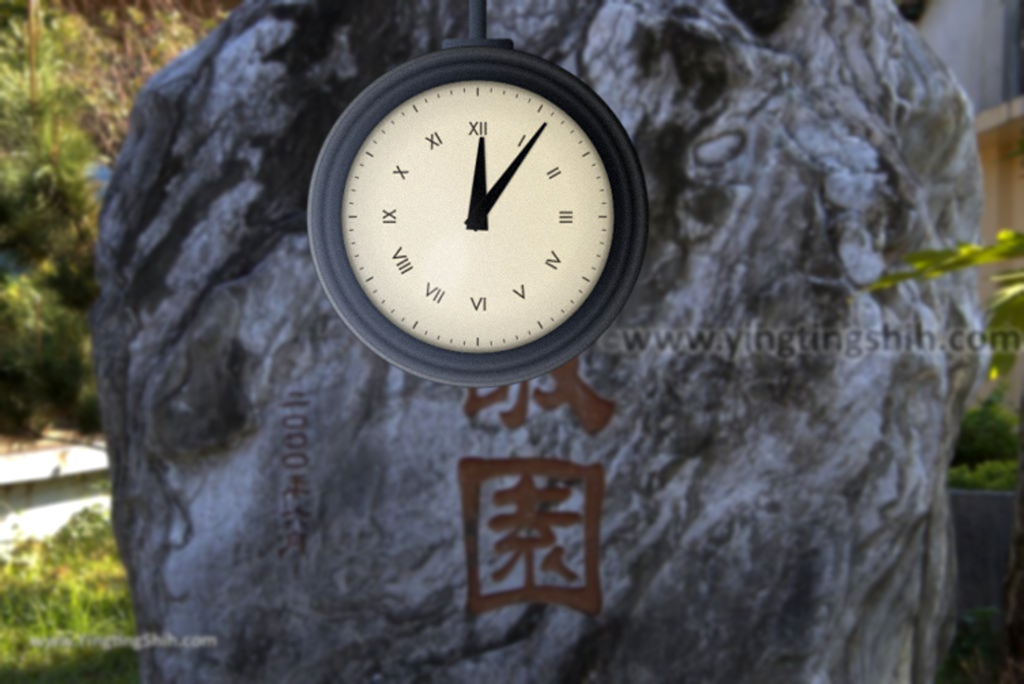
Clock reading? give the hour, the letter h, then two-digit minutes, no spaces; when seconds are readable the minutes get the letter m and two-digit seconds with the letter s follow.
12h06
